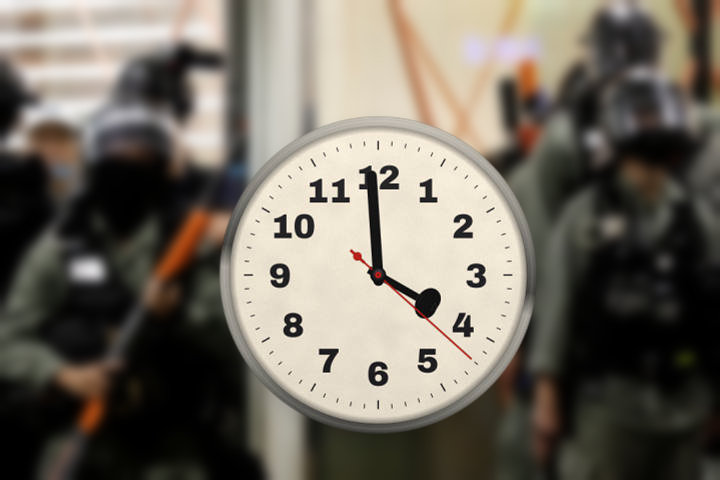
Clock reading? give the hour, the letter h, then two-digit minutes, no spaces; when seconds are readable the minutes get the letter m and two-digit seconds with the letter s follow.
3h59m22s
